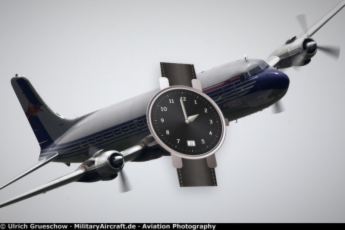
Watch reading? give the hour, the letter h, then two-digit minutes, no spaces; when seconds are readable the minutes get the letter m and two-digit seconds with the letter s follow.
1h59
